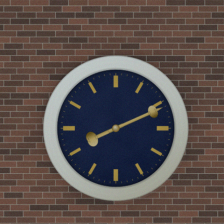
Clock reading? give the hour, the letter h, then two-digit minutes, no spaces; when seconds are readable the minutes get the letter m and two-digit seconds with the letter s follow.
8h11
